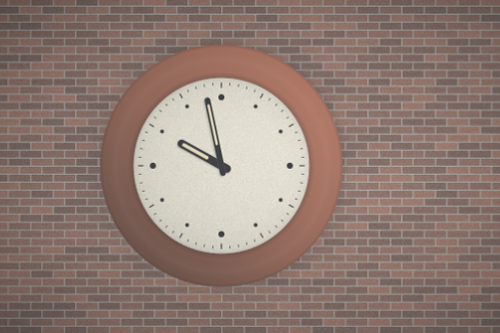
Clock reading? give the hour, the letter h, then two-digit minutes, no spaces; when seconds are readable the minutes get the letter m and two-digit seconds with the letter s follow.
9h58
